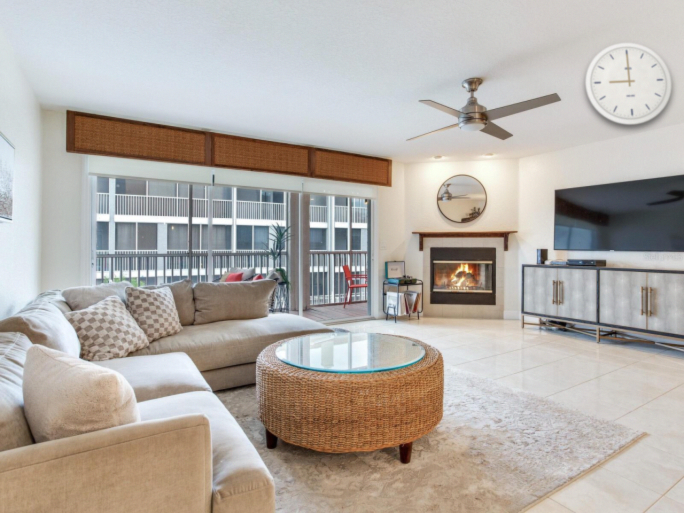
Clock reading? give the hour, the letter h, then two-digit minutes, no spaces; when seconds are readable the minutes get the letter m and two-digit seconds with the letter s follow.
9h00
